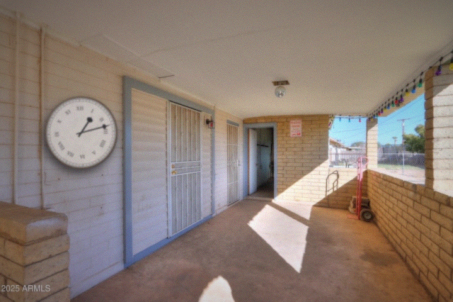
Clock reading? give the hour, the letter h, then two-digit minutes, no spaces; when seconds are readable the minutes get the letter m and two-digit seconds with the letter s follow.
1h13
